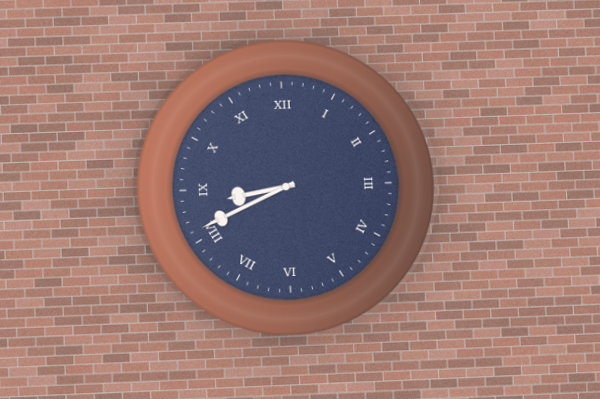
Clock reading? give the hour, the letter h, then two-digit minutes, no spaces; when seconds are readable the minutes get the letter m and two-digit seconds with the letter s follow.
8h41
